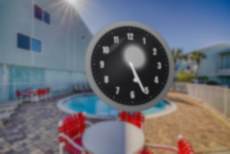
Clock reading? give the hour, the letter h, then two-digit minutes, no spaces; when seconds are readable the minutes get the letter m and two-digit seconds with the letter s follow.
5h26
